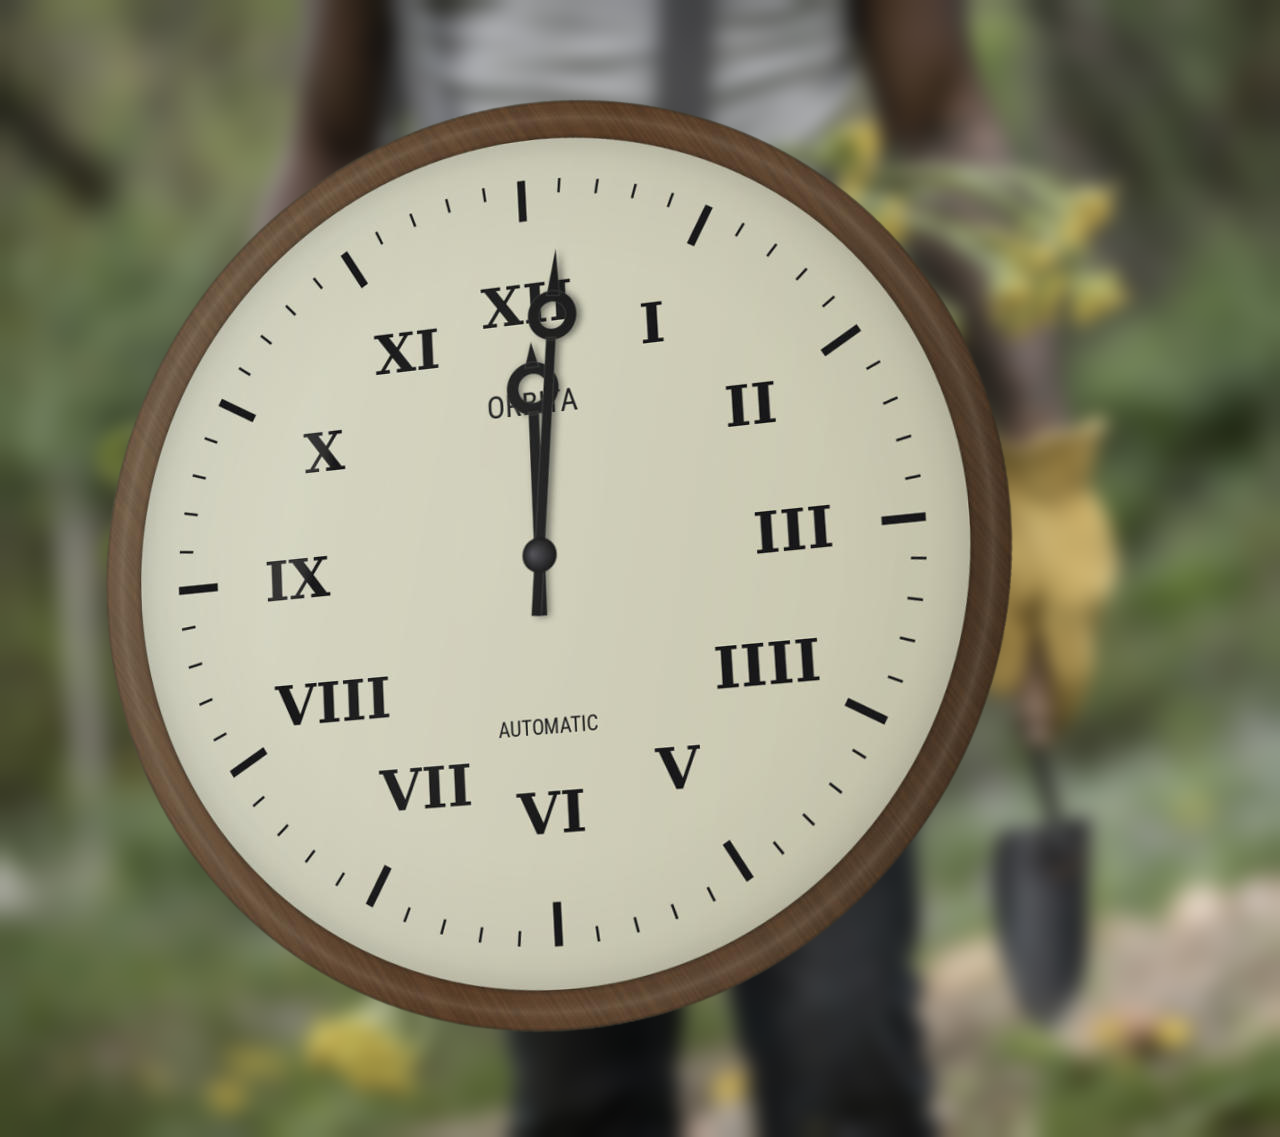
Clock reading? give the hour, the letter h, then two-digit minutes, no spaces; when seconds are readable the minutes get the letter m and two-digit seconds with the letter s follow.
12h01
